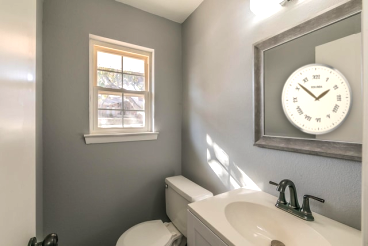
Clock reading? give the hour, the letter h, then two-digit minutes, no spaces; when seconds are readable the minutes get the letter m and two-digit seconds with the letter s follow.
1h52
